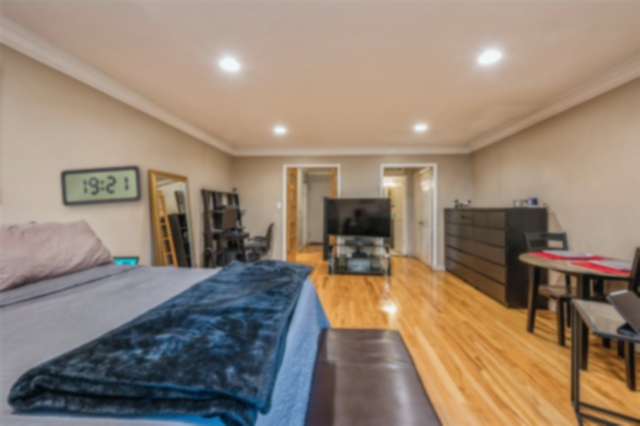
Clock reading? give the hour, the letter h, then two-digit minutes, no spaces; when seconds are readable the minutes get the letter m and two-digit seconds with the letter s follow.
19h21
